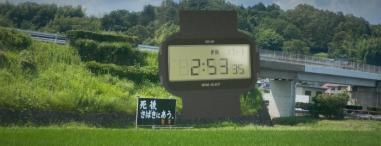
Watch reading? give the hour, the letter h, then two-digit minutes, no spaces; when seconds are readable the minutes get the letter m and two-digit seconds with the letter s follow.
2h53m35s
